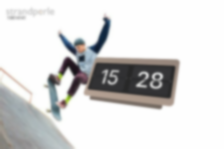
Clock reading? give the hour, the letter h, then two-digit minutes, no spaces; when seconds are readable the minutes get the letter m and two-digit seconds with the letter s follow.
15h28
